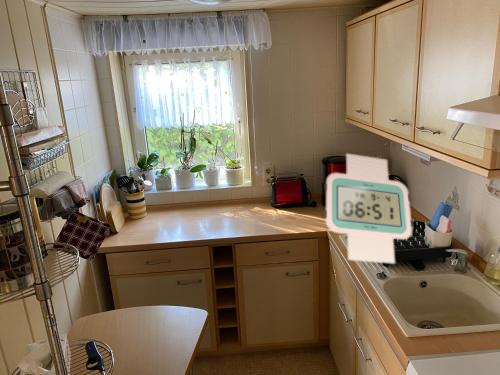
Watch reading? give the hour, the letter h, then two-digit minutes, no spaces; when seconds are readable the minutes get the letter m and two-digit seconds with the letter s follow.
6h51
